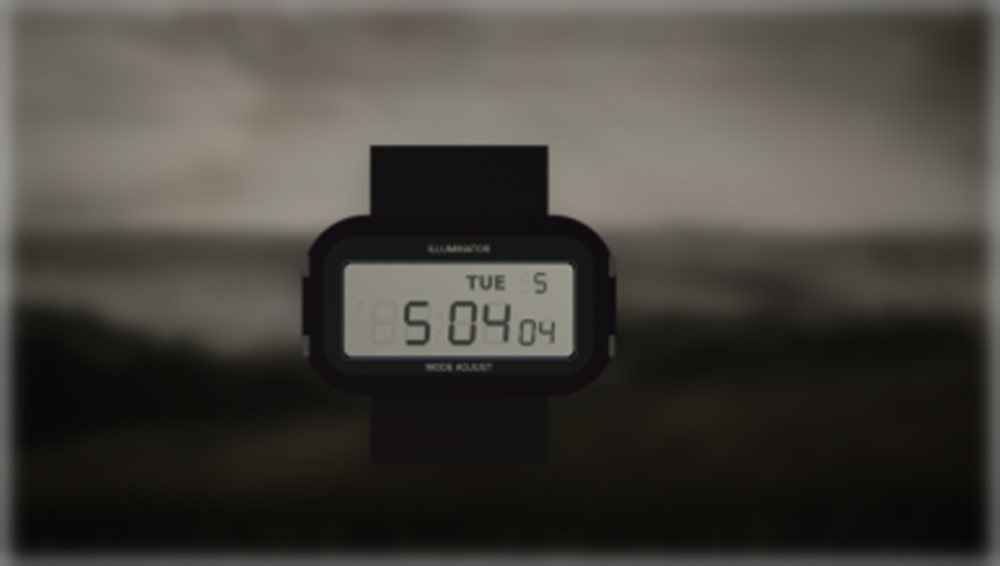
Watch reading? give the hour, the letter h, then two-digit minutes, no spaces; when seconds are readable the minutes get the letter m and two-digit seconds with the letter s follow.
5h04m04s
